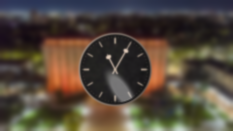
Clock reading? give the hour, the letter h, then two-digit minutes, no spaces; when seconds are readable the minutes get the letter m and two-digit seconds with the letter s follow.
11h05
